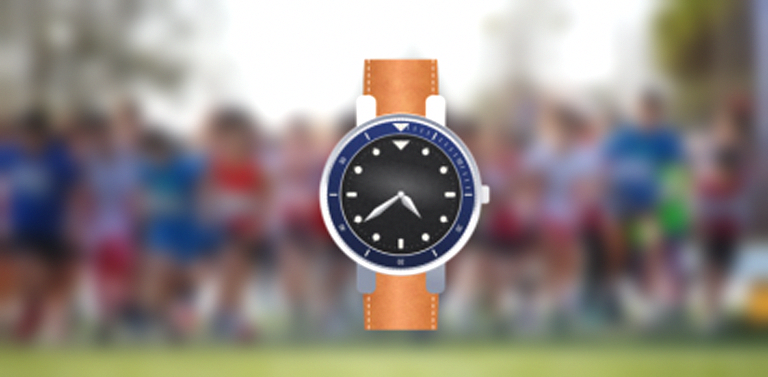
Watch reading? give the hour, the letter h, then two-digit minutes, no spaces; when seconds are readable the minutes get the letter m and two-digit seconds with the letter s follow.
4h39
